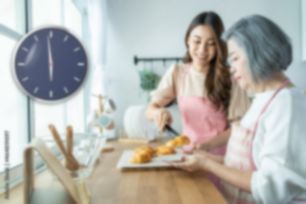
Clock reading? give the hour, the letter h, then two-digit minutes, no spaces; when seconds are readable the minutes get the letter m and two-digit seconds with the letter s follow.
5h59
